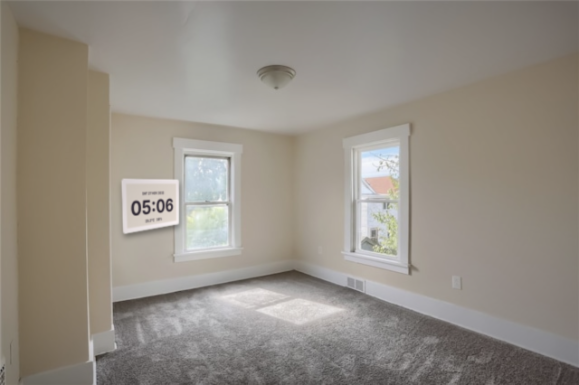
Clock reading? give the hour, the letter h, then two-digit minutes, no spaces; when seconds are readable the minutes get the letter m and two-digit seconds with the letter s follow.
5h06
